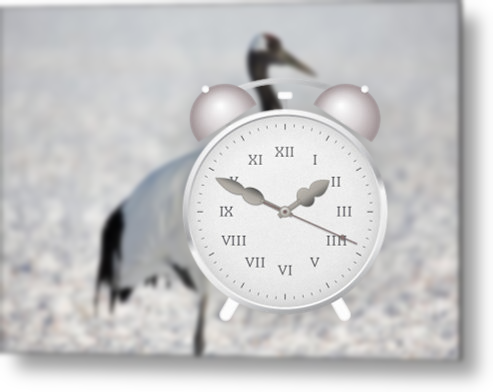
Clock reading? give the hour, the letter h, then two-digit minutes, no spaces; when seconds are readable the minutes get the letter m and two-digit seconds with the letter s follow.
1h49m19s
